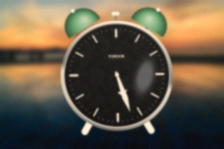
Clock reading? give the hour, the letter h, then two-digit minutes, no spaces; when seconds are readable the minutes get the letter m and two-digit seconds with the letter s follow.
5h27
